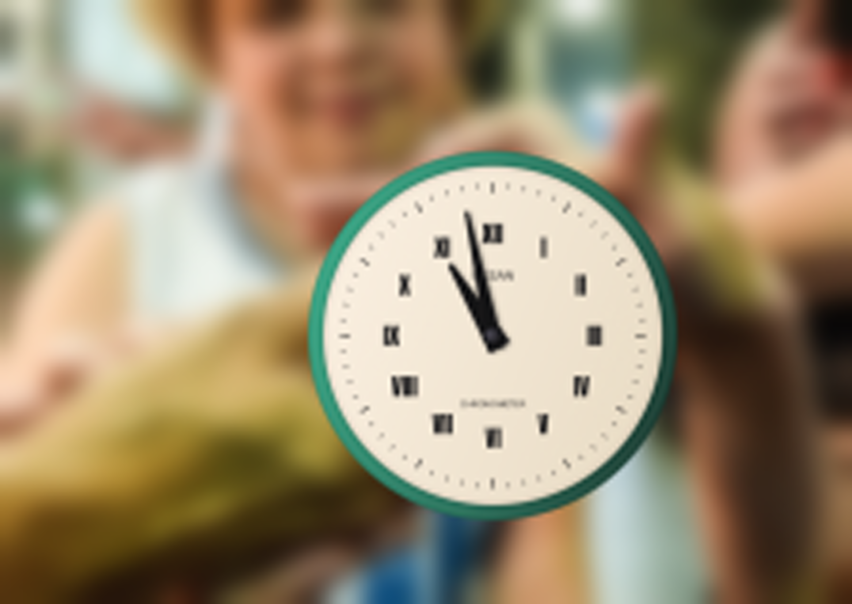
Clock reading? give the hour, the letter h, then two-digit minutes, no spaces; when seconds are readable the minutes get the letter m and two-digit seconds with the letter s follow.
10h58
